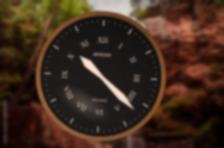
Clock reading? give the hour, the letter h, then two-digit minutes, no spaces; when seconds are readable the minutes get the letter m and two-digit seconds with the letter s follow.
10h22
